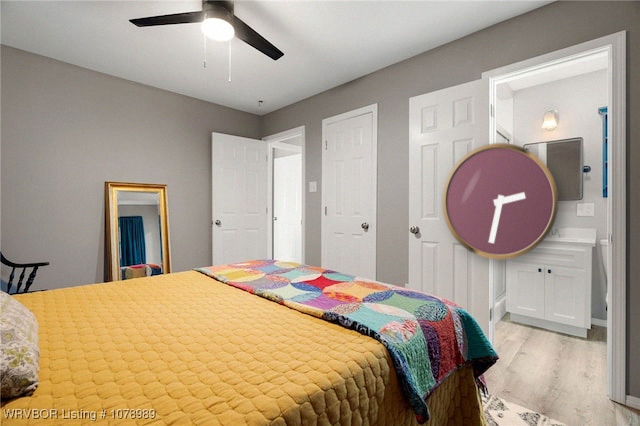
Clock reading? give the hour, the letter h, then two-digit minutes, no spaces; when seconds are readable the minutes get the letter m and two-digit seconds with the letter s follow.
2h32
